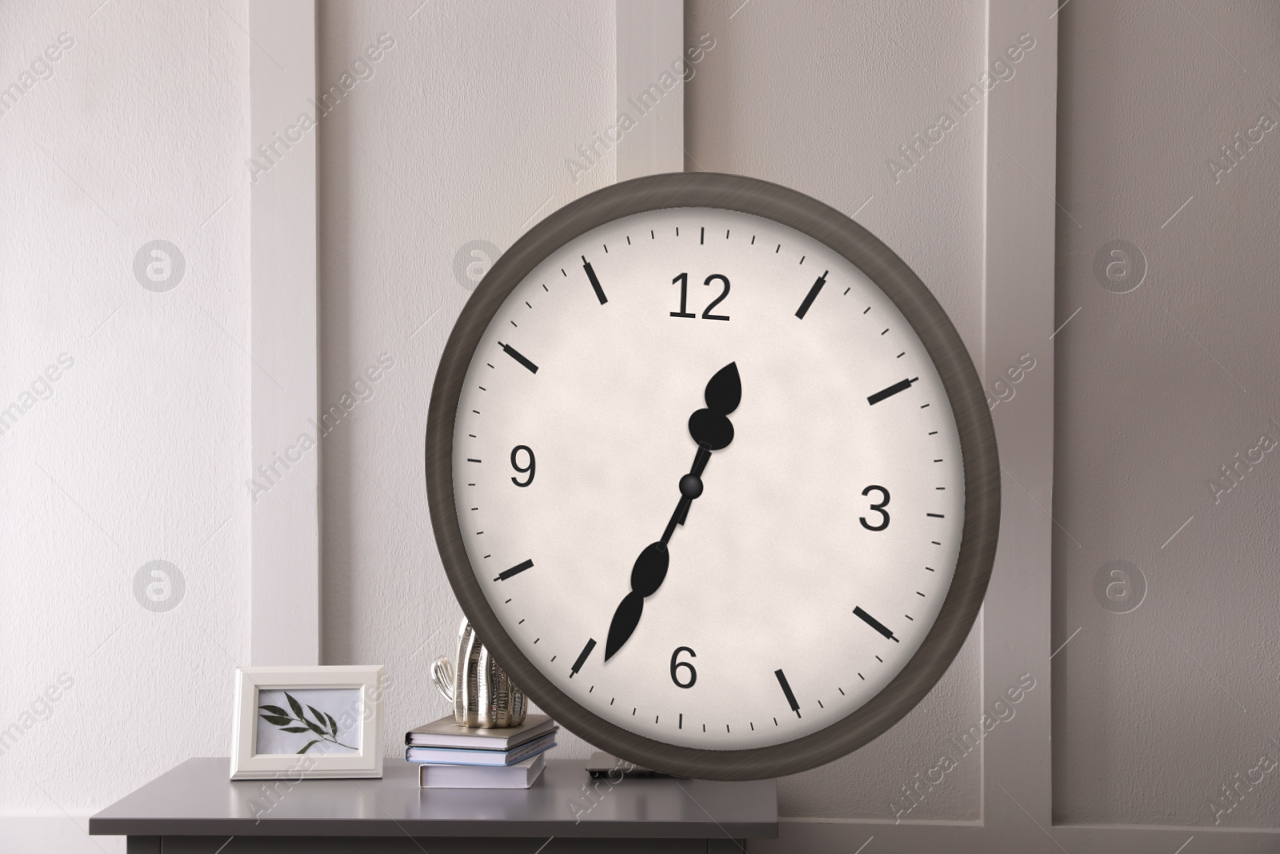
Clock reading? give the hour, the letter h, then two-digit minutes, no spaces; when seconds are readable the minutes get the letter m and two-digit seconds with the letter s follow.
12h34
